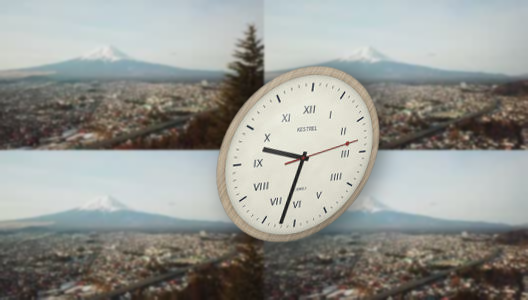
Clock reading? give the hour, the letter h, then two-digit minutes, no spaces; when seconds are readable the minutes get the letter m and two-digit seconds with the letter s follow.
9h32m13s
